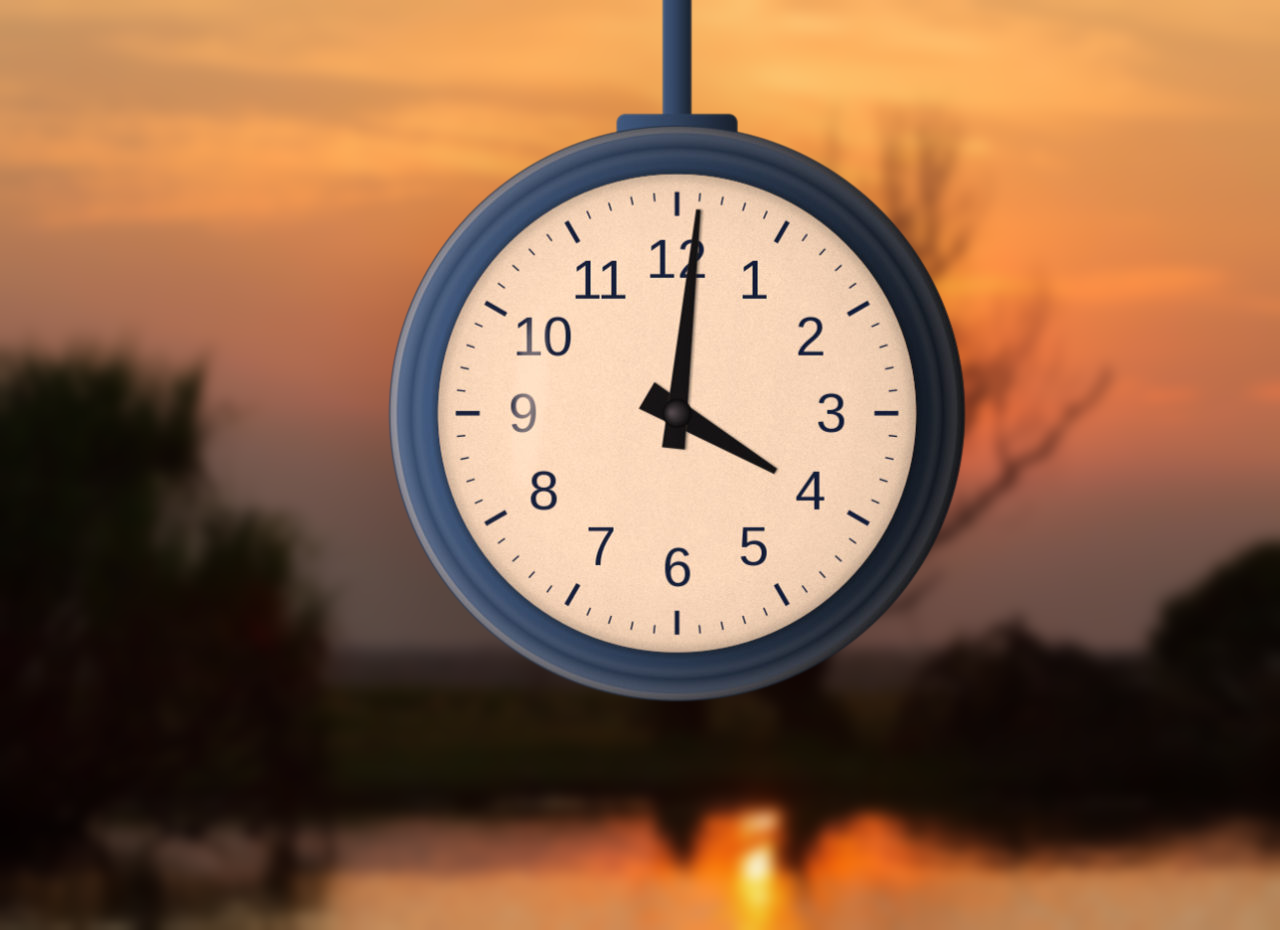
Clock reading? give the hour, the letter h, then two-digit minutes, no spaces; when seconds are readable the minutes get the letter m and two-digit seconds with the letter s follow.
4h01
